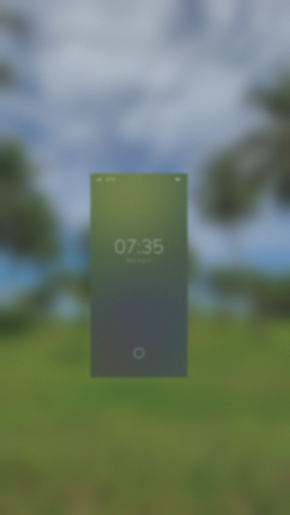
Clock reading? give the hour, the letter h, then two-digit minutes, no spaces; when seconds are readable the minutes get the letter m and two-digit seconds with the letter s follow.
7h35
